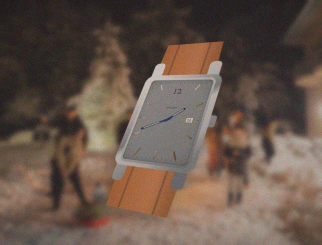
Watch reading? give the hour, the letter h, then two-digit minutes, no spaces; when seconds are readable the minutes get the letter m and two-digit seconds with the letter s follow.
1h41
